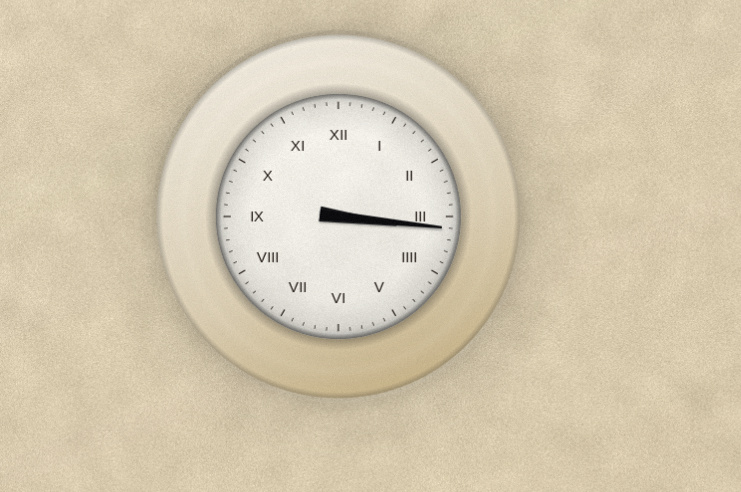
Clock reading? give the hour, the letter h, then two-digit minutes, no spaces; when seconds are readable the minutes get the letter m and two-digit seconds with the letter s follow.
3h16
